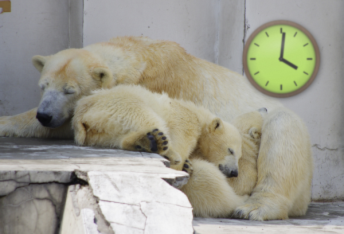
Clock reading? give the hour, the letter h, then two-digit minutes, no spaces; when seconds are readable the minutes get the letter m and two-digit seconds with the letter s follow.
4h01
